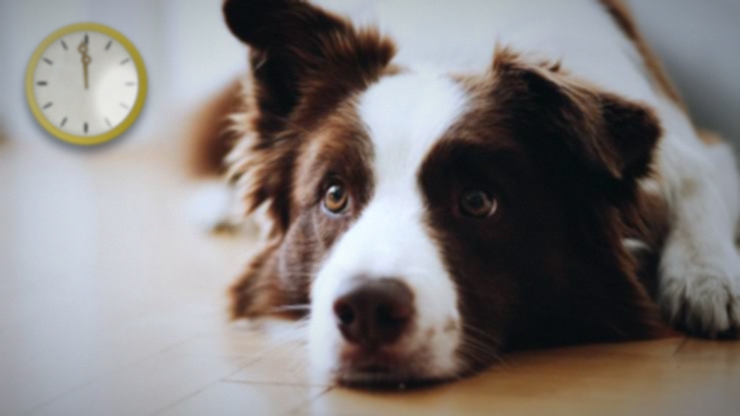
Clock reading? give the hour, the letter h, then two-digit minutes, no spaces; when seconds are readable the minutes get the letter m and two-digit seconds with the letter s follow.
11h59
